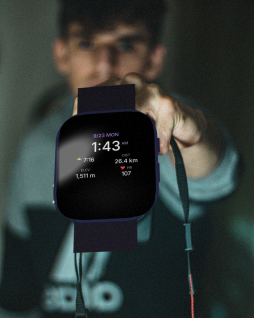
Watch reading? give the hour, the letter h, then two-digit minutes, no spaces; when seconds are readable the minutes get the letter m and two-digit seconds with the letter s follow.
1h43
